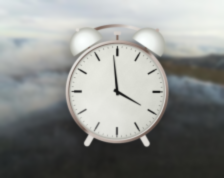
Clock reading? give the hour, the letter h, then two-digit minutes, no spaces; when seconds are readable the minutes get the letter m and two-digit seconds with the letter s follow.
3h59
